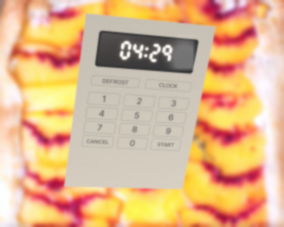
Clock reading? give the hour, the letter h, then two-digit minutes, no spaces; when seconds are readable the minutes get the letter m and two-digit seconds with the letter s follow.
4h29
